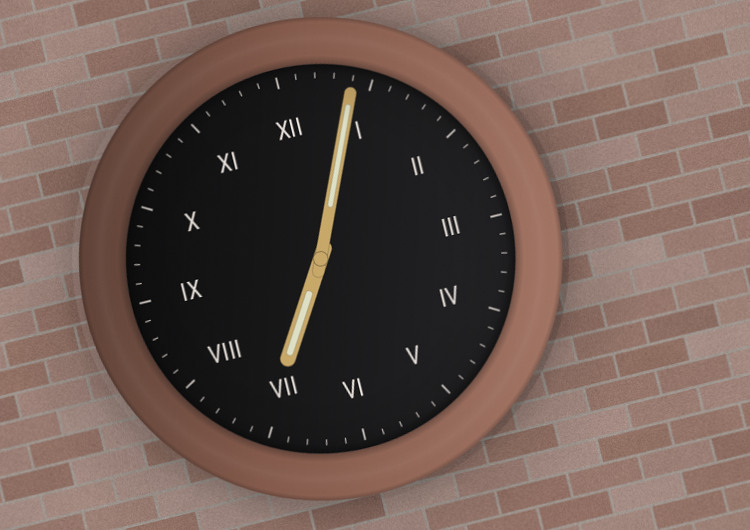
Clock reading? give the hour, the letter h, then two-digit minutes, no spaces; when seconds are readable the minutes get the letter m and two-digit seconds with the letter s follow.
7h04
